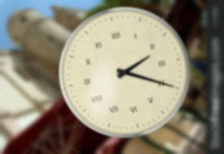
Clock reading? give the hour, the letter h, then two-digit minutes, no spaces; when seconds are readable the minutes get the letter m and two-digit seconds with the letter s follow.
2h20
